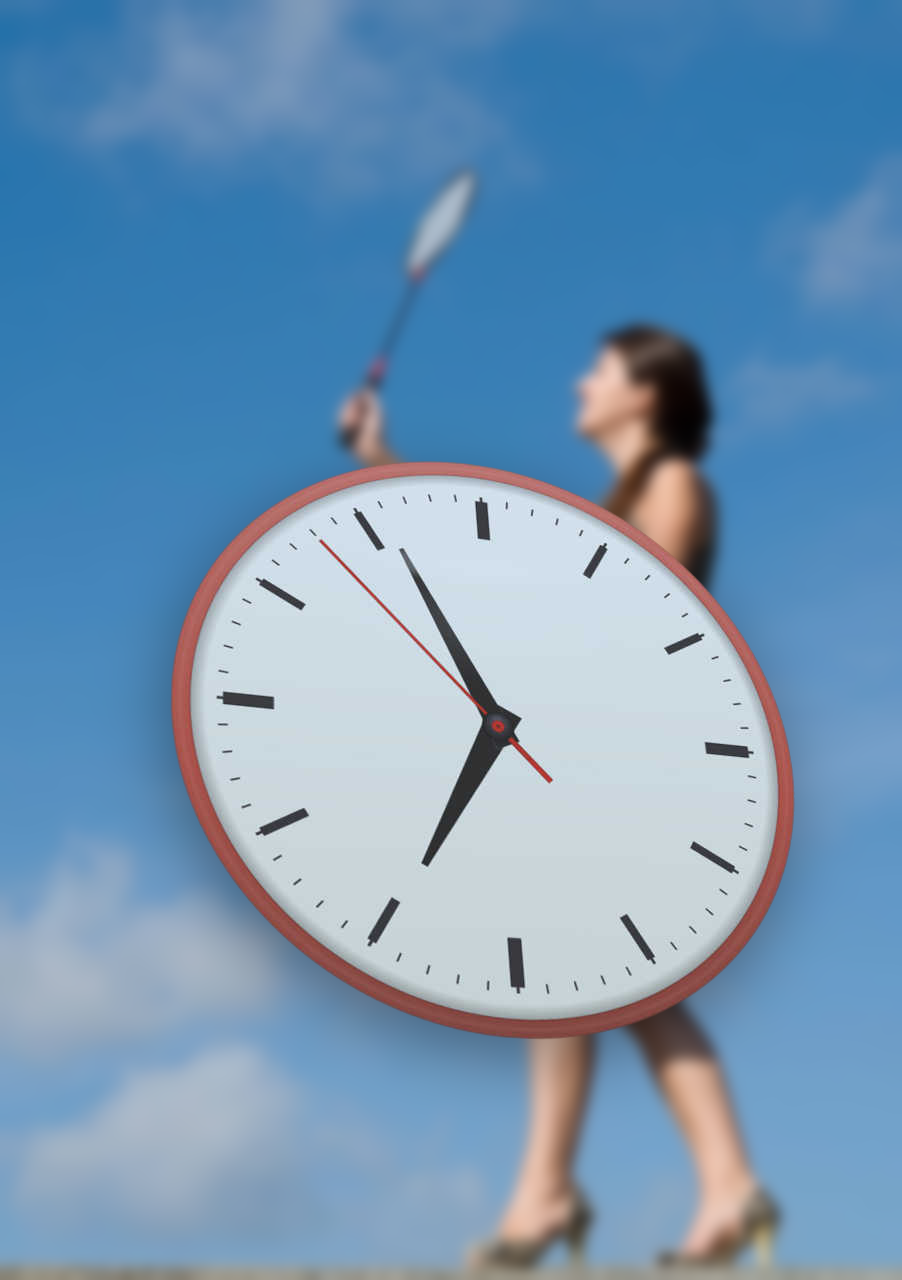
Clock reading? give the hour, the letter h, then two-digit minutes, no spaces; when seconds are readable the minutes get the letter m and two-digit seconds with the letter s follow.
6h55m53s
